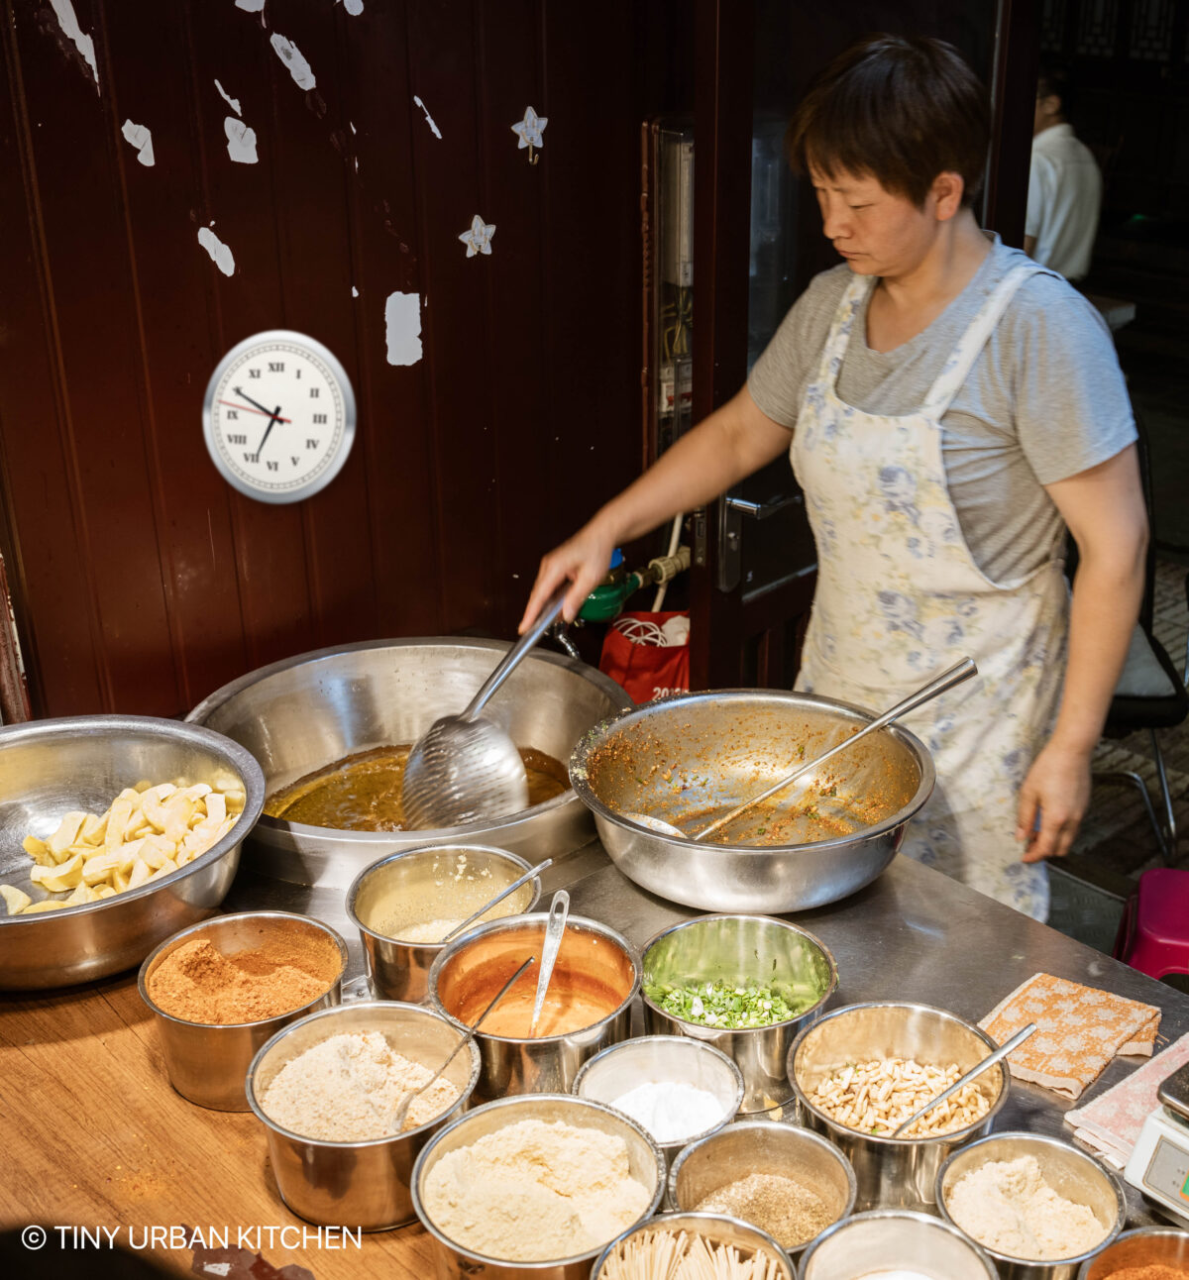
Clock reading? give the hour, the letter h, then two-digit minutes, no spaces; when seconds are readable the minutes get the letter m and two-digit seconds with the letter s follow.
6h49m47s
